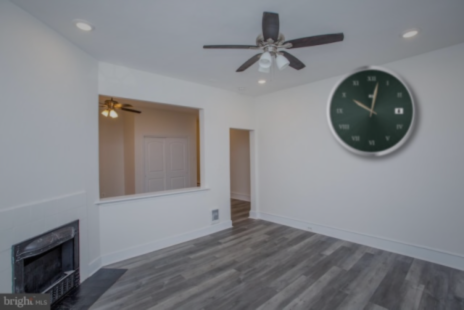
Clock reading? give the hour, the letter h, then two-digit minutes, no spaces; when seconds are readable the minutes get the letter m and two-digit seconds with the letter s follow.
10h02
